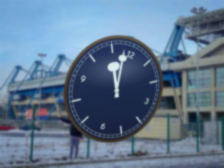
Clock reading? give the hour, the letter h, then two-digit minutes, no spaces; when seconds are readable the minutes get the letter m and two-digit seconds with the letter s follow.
10h58
